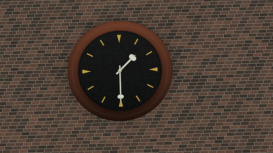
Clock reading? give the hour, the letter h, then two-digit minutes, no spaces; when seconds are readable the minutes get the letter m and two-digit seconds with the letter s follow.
1h30
